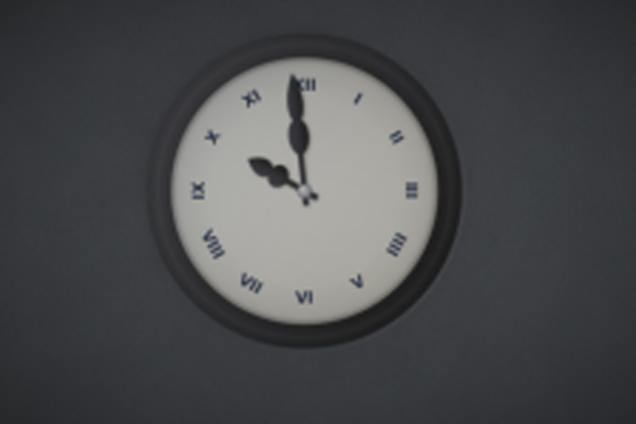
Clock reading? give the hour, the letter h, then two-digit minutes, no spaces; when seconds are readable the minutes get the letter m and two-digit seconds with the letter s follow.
9h59
